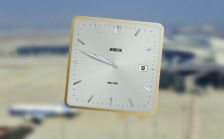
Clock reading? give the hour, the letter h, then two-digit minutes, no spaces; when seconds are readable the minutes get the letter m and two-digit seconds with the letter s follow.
9h48
